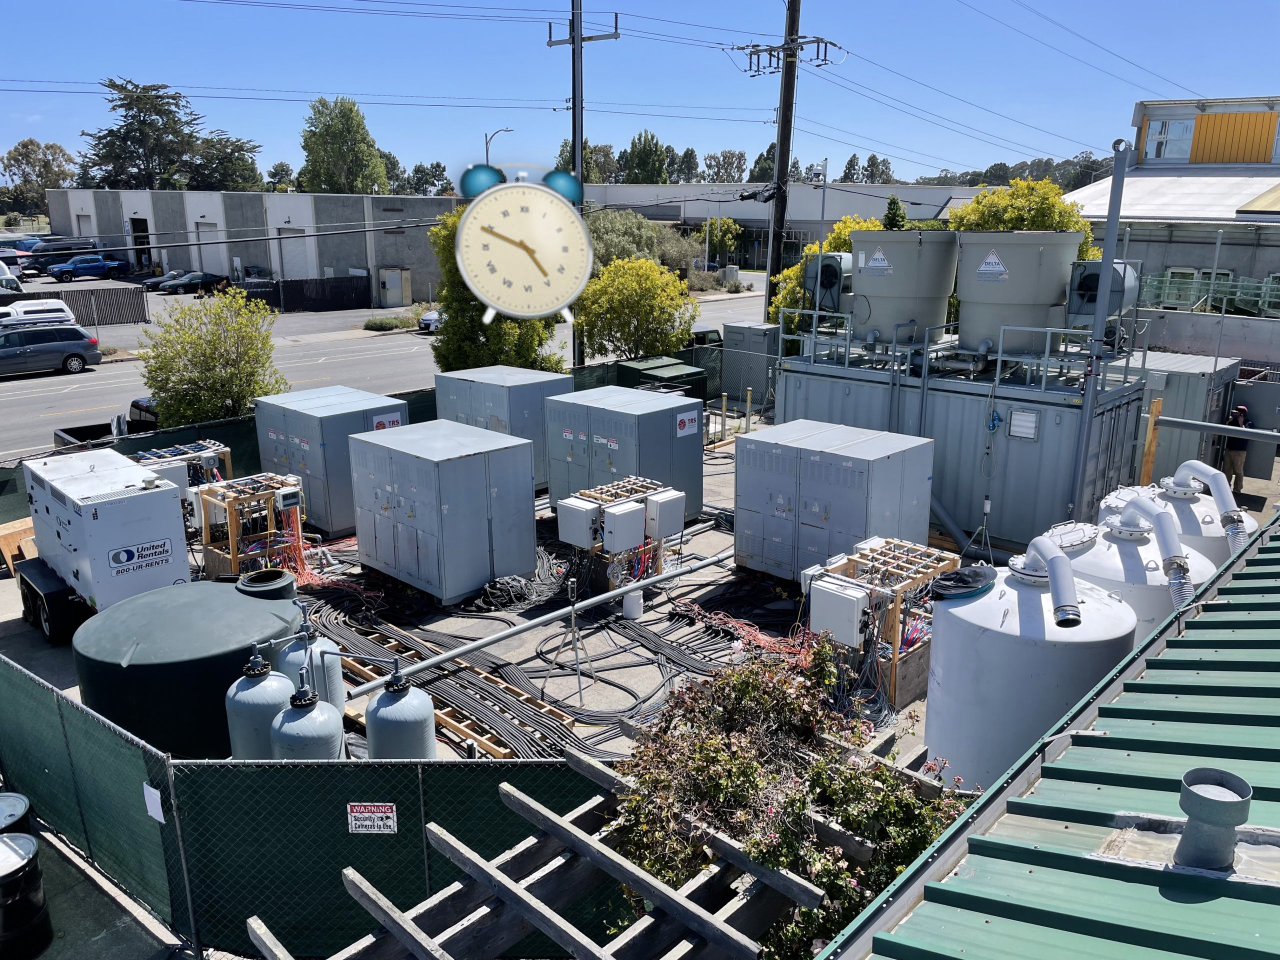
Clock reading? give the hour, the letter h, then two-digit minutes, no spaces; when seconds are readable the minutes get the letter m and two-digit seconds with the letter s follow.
4h49
